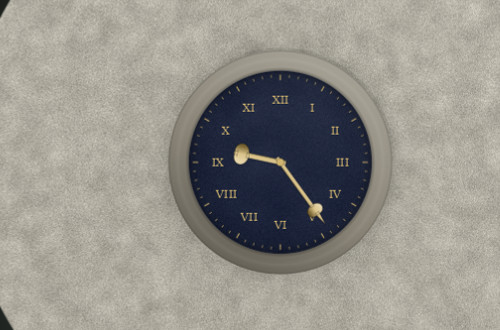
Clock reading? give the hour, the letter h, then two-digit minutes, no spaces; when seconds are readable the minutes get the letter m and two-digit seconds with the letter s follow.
9h24
